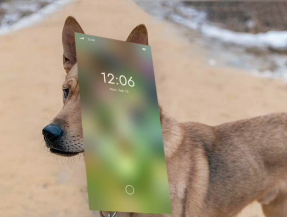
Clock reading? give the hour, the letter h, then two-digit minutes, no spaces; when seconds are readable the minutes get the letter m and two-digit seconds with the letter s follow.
12h06
